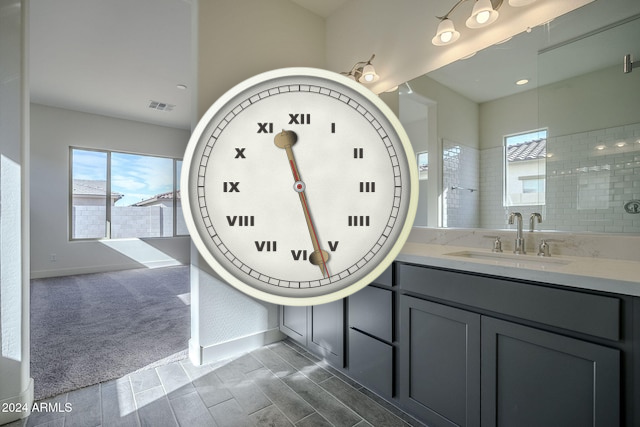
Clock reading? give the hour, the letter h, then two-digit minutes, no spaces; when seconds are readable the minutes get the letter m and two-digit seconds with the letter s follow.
11h27m27s
